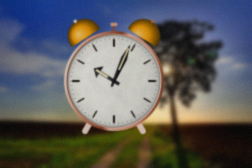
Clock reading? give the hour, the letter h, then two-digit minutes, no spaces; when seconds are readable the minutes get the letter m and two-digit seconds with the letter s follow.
10h04
